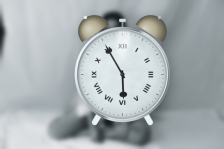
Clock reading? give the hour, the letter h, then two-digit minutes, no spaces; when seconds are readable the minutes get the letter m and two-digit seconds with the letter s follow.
5h55
